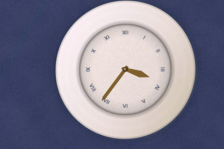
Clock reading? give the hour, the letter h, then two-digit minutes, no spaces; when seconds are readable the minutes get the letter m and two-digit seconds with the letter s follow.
3h36
